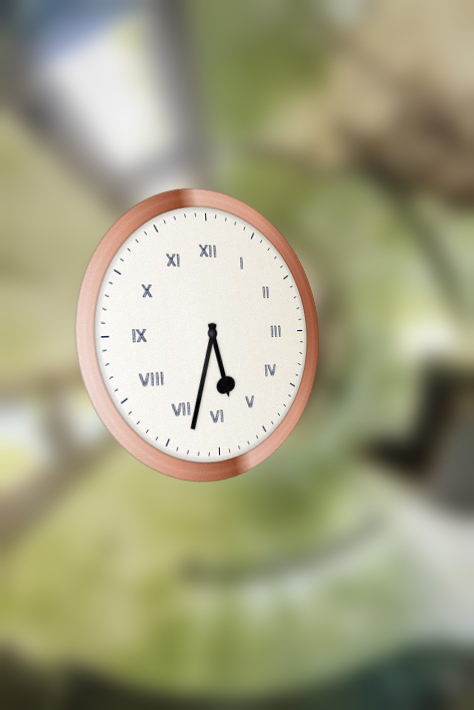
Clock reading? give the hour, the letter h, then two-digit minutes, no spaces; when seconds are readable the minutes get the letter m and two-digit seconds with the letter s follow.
5h33
